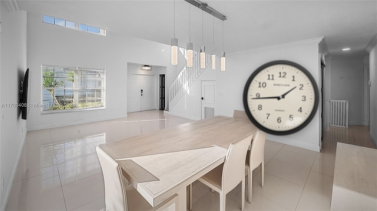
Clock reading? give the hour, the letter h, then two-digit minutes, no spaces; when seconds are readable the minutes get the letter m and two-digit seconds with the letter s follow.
1h44
